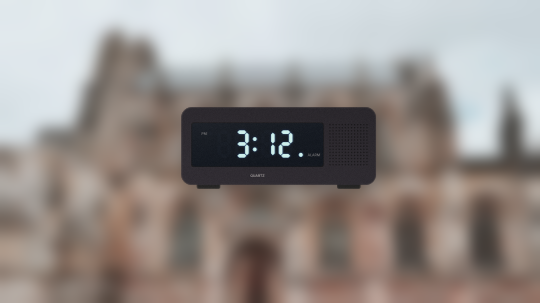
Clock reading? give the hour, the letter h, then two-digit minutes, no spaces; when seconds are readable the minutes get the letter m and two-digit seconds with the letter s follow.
3h12
